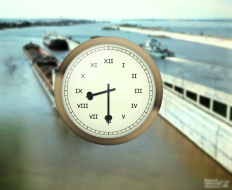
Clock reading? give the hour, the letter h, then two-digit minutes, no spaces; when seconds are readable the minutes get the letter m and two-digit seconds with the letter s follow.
8h30
